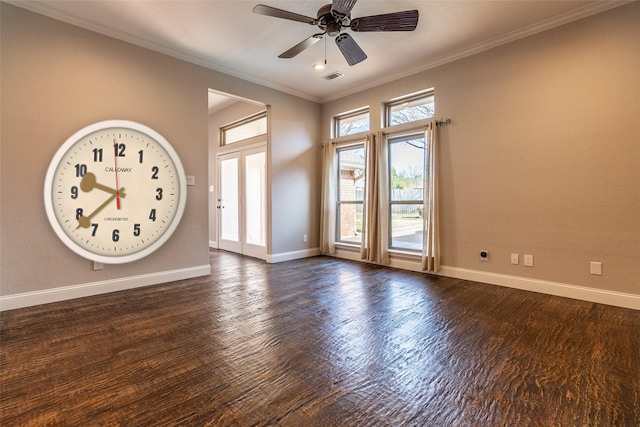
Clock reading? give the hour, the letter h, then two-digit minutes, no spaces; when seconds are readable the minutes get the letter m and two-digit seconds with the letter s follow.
9h37m59s
